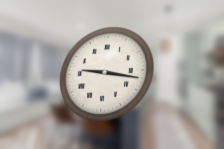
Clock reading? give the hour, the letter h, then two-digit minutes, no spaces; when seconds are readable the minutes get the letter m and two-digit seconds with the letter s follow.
9h17
